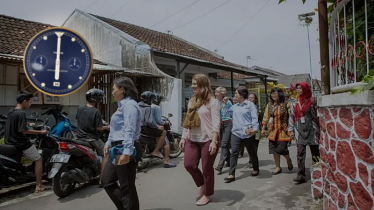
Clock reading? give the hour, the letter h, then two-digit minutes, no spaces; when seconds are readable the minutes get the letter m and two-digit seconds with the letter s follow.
6h00
